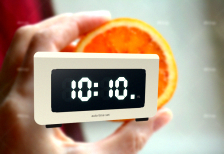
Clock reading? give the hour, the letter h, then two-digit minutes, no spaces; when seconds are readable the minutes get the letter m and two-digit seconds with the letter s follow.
10h10
